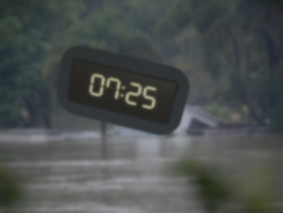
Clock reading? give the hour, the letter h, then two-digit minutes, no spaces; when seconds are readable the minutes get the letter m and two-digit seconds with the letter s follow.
7h25
